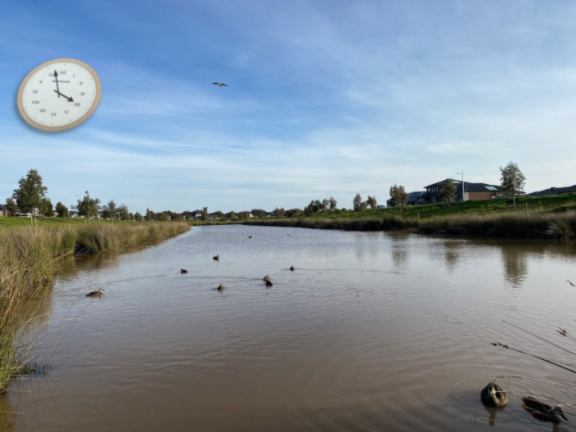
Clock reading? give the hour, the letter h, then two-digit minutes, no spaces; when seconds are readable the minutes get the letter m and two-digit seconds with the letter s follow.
3h57
